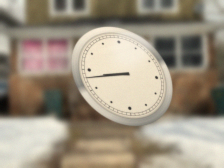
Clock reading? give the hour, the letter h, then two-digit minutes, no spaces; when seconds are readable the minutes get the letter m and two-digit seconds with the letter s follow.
8h43
